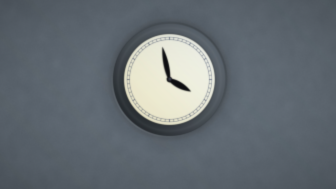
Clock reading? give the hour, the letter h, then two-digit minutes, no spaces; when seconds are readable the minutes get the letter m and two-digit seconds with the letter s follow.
3h58
